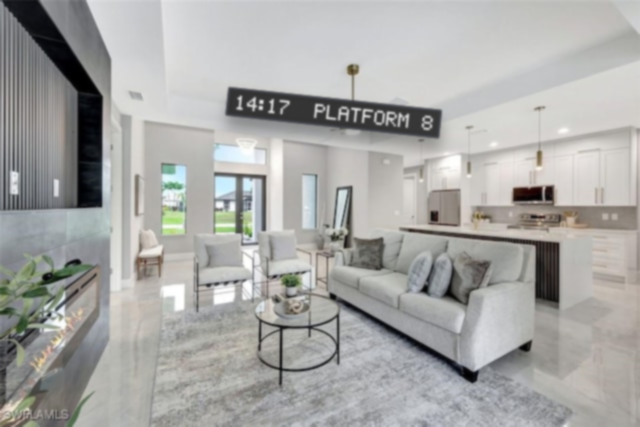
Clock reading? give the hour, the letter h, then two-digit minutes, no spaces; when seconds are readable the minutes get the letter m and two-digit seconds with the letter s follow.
14h17
